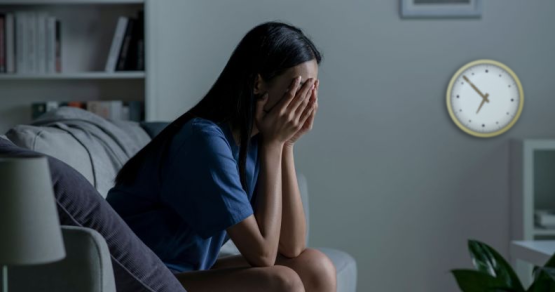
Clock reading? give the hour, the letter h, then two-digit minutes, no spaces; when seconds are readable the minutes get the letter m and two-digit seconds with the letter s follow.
6h52
